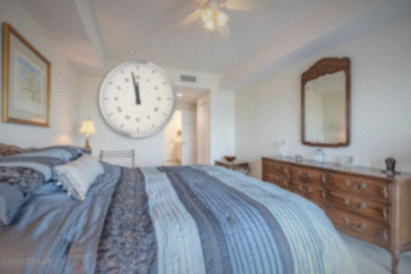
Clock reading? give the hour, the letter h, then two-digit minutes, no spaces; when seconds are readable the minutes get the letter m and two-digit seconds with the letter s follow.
11h58
